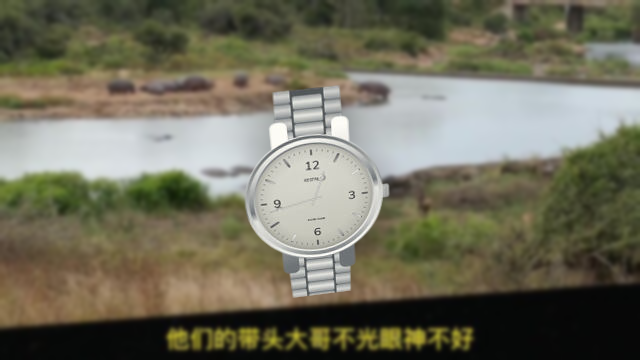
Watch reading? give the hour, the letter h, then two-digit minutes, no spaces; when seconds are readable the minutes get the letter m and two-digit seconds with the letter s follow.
12h43
